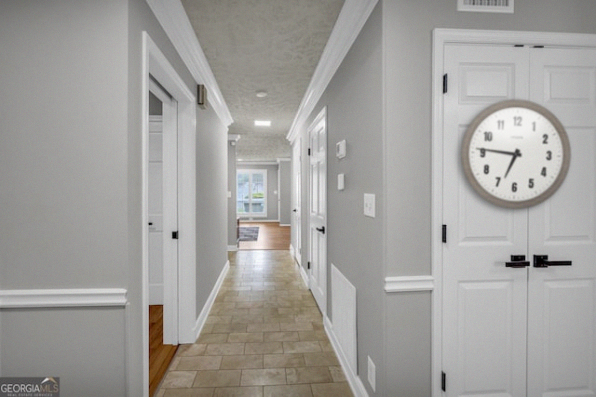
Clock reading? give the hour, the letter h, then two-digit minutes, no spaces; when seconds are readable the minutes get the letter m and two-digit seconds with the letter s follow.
6h46
